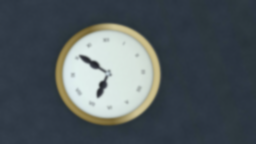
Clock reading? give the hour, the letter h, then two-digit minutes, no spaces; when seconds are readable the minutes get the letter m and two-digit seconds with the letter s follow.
6h51
